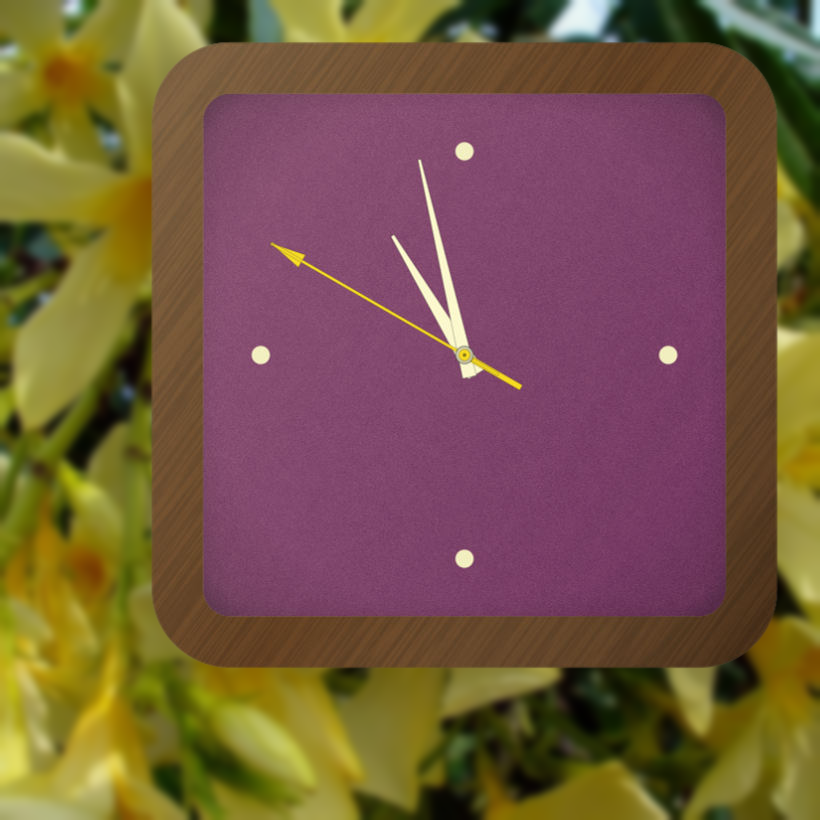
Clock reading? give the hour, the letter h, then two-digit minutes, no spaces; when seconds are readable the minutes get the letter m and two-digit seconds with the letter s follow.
10h57m50s
